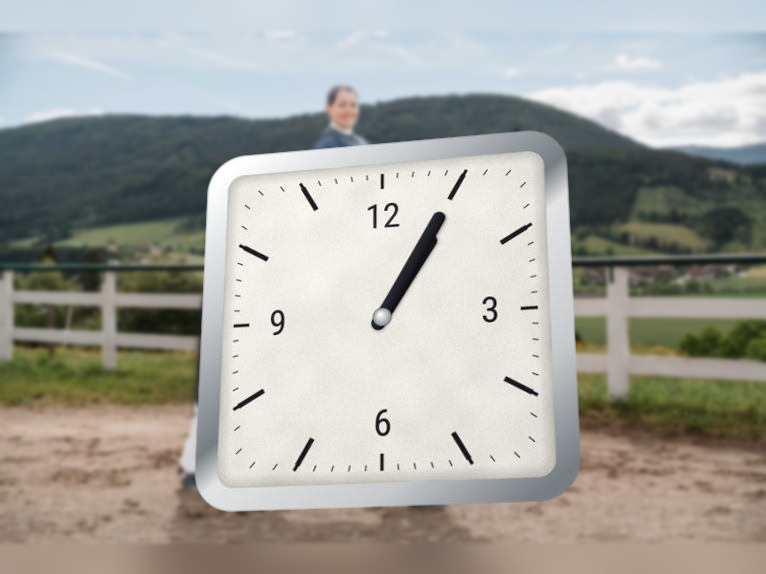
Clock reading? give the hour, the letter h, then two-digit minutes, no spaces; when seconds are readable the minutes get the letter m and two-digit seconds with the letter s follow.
1h05
